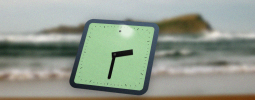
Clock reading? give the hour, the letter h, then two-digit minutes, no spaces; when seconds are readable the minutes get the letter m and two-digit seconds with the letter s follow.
2h30
